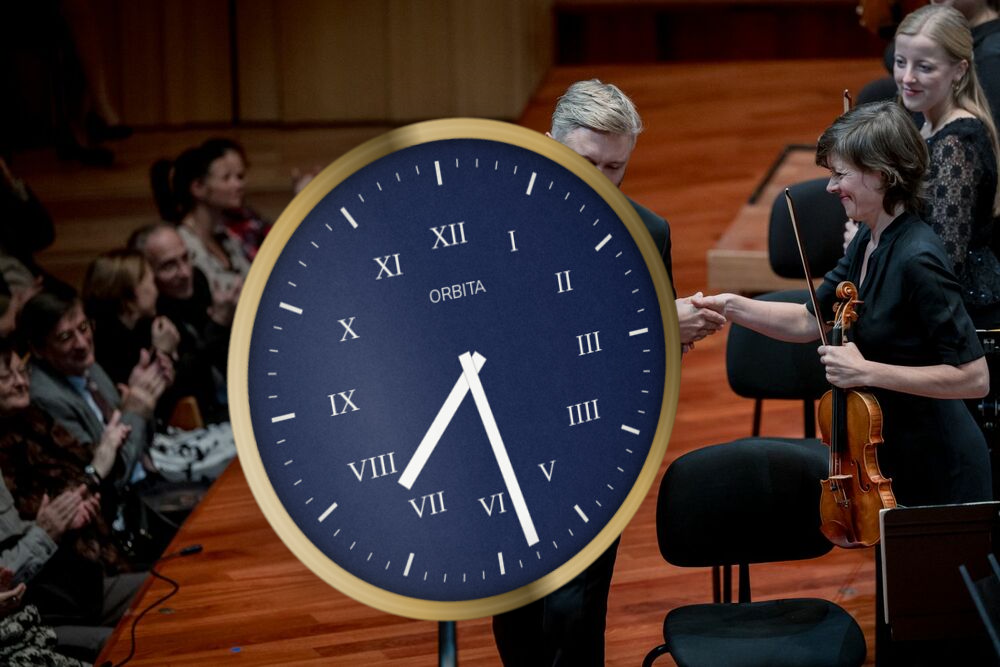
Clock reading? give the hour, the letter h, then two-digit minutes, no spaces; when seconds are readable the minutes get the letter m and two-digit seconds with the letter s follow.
7h28
